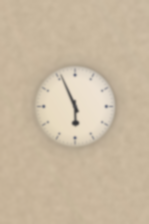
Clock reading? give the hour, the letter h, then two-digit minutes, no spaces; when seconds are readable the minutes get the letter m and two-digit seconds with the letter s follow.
5h56
